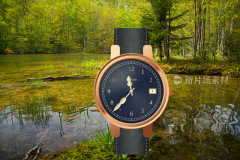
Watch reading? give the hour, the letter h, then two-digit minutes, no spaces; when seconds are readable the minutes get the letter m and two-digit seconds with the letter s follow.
11h37
